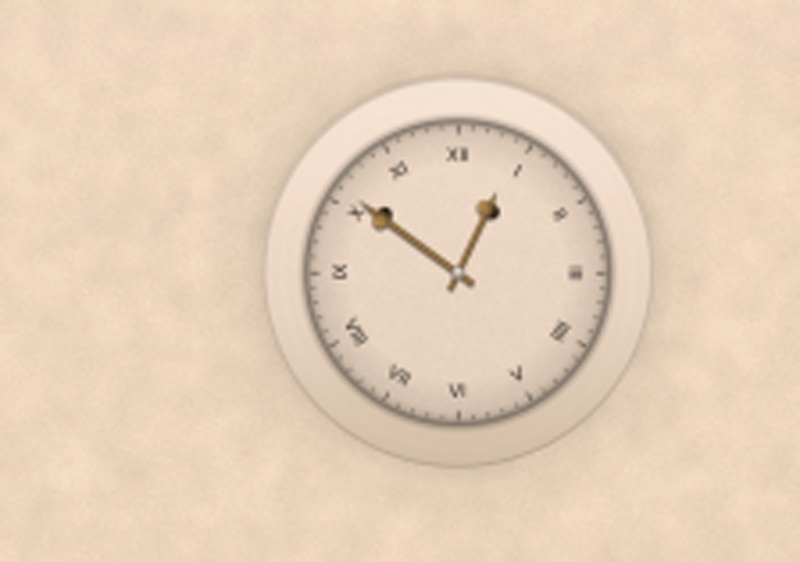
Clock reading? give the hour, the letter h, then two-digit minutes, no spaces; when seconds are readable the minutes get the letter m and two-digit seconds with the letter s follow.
12h51
